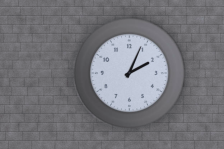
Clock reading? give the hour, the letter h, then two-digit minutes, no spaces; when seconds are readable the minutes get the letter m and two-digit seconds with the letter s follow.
2h04
